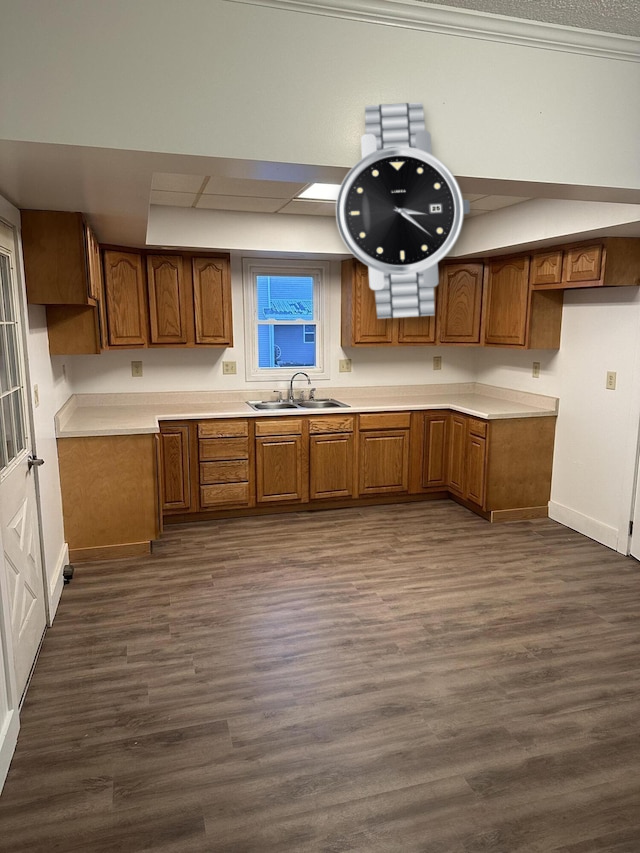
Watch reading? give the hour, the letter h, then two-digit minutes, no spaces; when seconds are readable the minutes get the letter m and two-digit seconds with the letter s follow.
3h22
